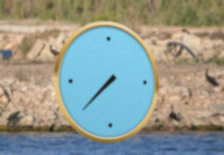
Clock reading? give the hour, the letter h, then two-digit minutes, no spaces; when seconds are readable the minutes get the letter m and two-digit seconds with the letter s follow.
7h38
